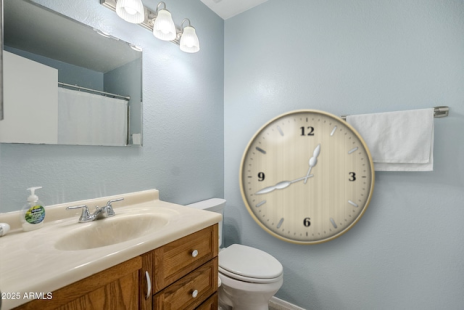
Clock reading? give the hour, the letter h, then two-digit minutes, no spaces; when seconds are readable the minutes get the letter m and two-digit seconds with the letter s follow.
12h42
